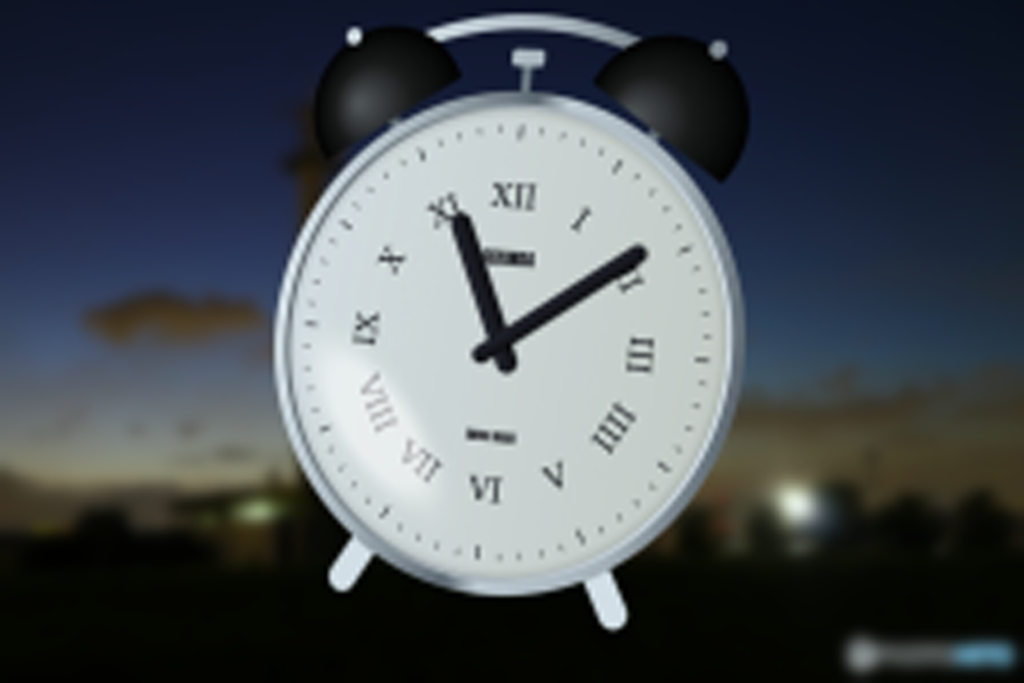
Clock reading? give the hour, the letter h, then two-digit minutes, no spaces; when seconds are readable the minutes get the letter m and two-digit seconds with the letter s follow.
11h09
